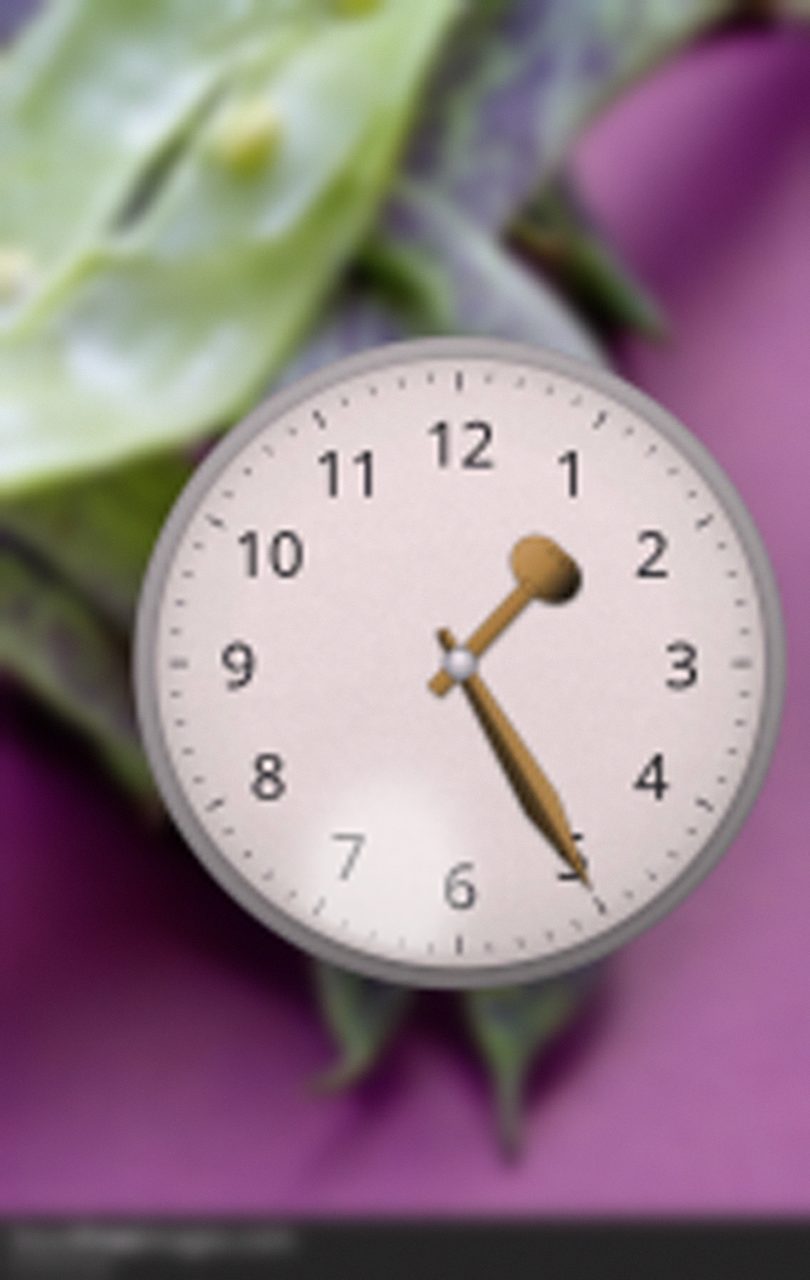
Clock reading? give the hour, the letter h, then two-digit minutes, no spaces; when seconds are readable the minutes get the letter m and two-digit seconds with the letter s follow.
1h25
